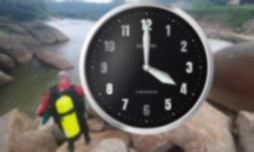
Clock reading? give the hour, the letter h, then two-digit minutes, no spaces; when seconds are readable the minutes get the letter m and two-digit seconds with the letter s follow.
4h00
